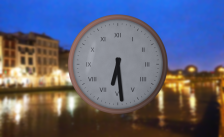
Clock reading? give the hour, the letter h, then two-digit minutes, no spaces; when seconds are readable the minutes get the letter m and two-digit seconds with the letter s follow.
6h29
